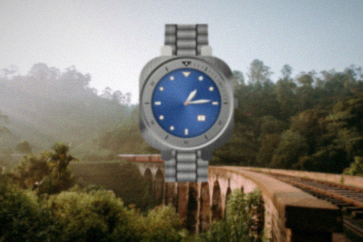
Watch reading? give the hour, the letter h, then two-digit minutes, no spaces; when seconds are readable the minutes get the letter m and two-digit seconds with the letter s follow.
1h14
